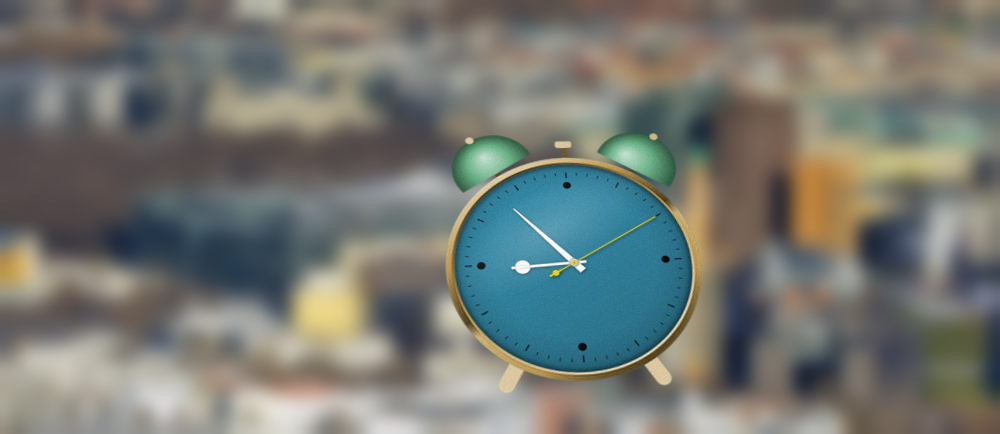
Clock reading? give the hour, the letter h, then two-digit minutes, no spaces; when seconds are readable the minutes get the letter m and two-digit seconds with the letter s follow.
8h53m10s
